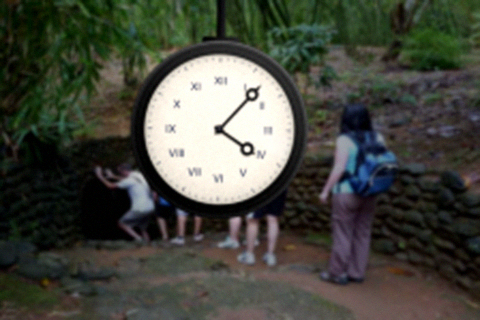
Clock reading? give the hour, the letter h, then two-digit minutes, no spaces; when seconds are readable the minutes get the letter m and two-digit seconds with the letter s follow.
4h07
